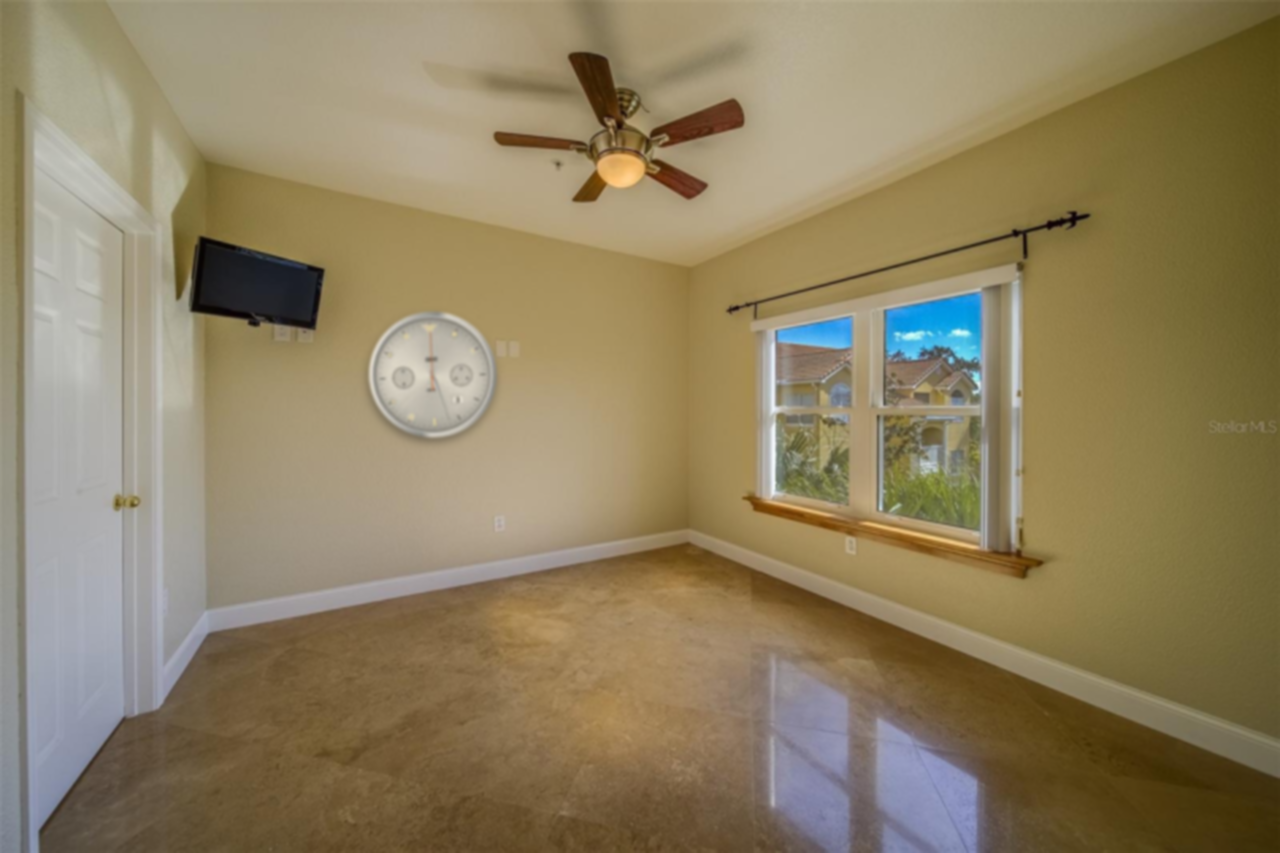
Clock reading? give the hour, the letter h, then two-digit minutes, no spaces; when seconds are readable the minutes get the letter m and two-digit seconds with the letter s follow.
5h27
